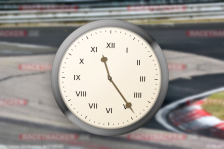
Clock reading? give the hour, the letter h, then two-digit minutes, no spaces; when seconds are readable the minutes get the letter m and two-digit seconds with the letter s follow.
11h24
